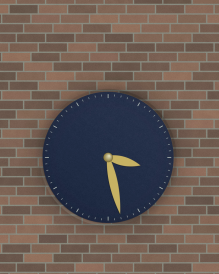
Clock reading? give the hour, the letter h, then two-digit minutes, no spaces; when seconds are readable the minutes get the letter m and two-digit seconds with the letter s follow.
3h28
